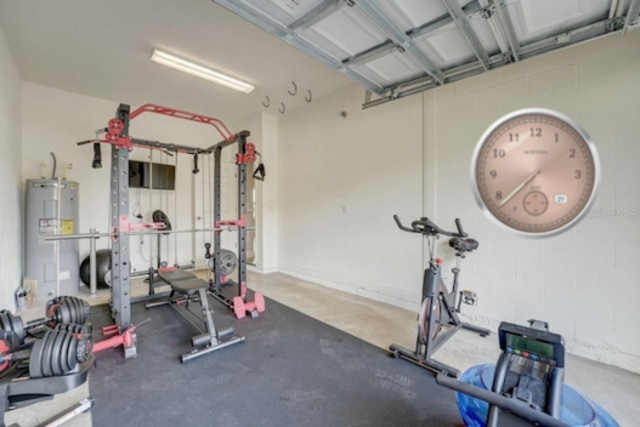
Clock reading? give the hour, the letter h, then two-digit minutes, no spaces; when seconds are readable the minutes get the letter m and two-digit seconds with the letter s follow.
7h38
